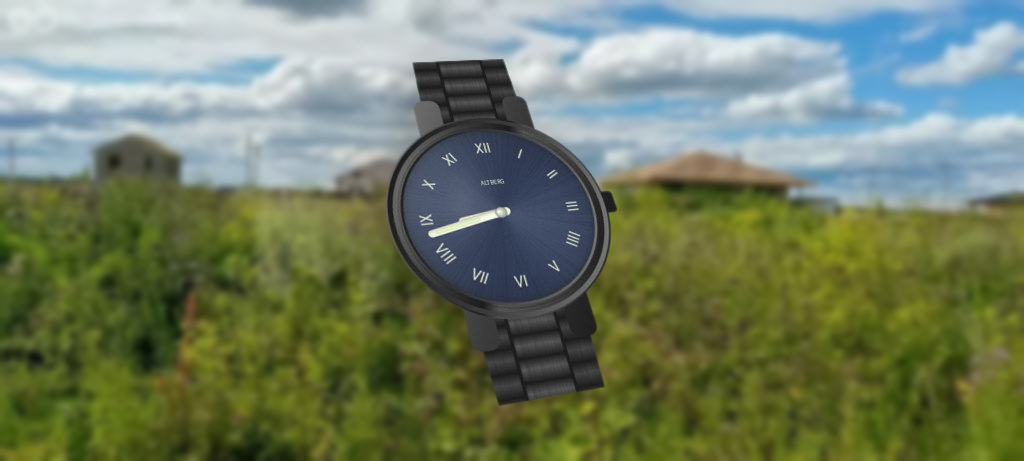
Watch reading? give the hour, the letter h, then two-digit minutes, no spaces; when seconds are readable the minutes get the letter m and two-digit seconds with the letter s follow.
8h43
